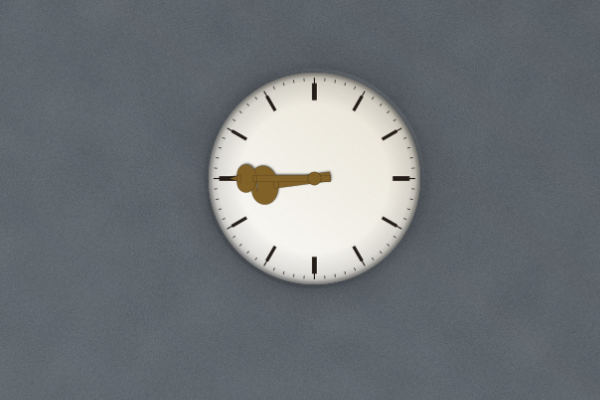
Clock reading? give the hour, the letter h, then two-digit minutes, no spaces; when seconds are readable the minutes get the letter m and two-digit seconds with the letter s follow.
8h45
